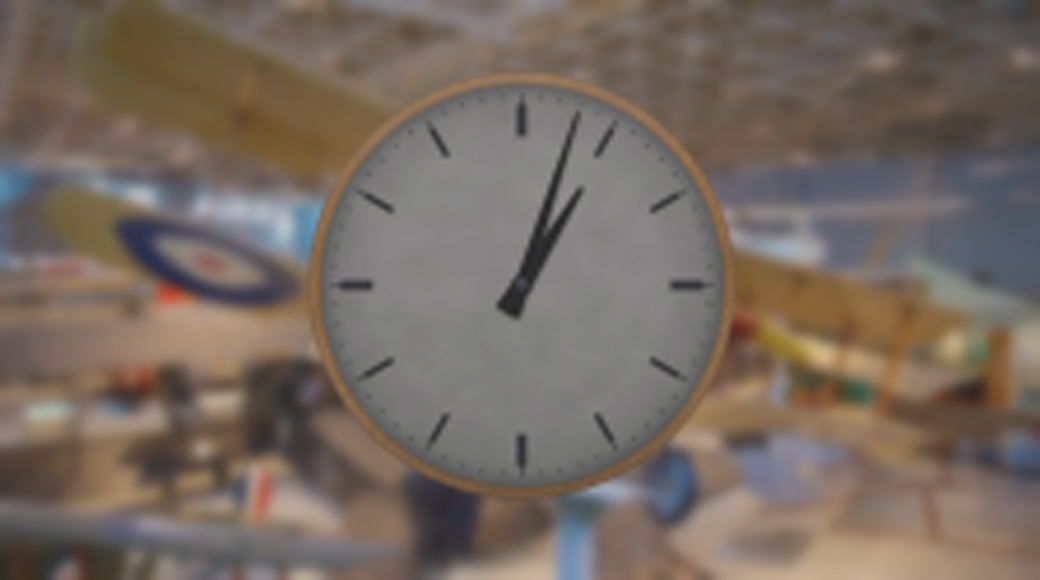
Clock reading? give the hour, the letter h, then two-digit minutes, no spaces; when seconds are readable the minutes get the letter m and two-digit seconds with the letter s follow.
1h03
